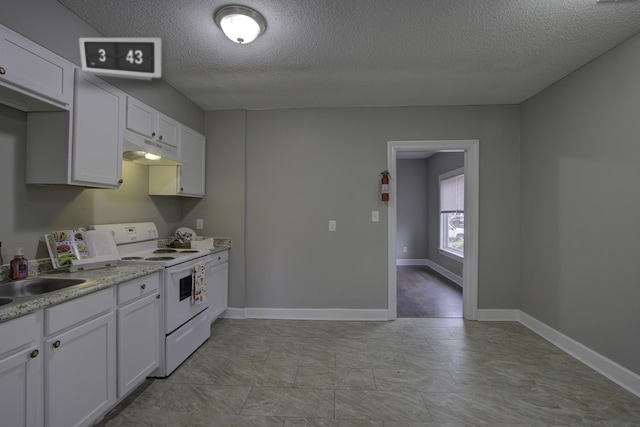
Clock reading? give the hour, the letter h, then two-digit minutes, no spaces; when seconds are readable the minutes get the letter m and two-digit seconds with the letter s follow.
3h43
